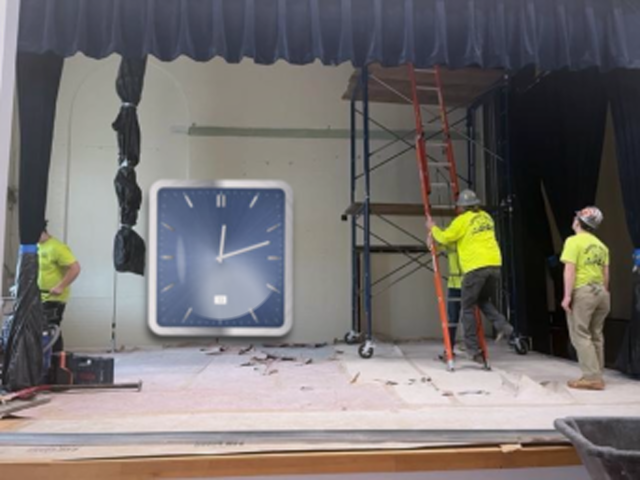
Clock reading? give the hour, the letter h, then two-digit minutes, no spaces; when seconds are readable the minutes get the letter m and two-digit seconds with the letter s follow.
12h12
